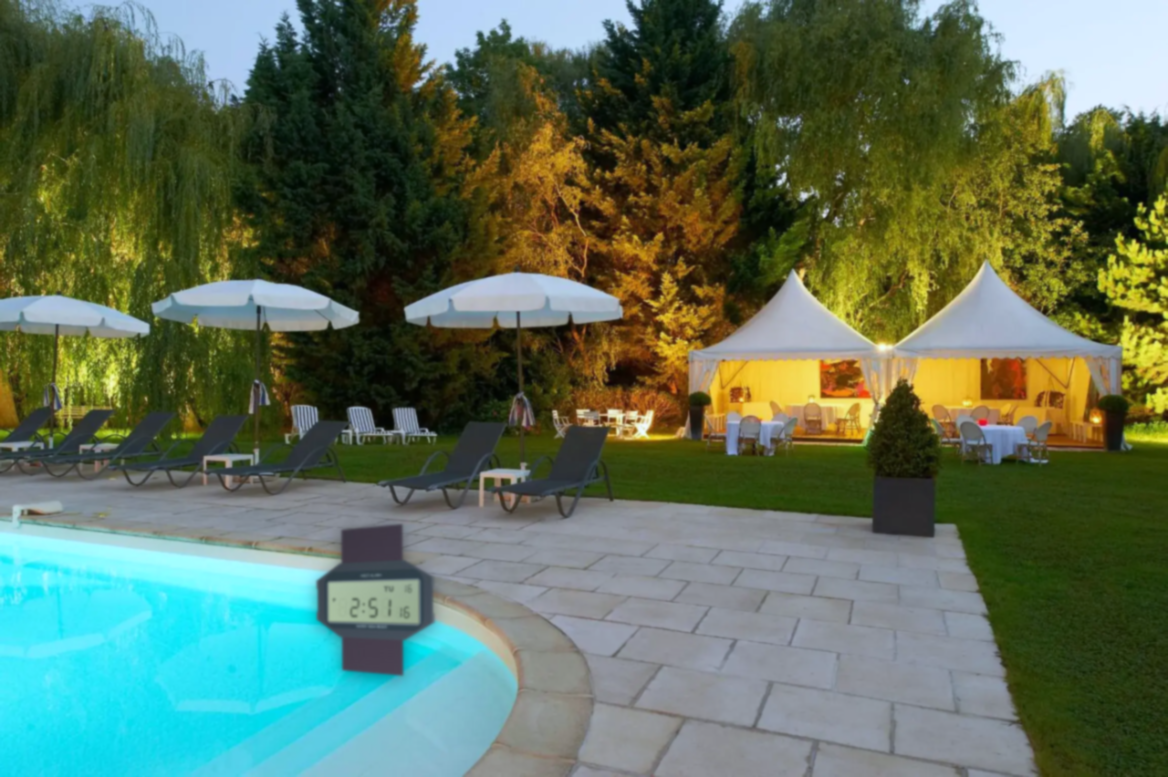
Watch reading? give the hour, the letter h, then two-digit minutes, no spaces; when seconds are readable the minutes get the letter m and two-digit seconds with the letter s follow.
2h51
